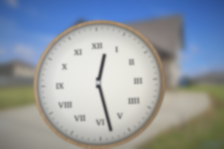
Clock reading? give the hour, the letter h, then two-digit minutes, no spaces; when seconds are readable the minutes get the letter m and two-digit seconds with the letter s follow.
12h28
